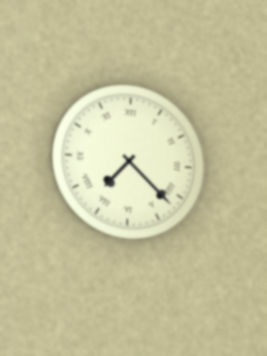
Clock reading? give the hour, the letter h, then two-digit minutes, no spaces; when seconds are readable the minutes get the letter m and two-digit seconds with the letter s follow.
7h22
